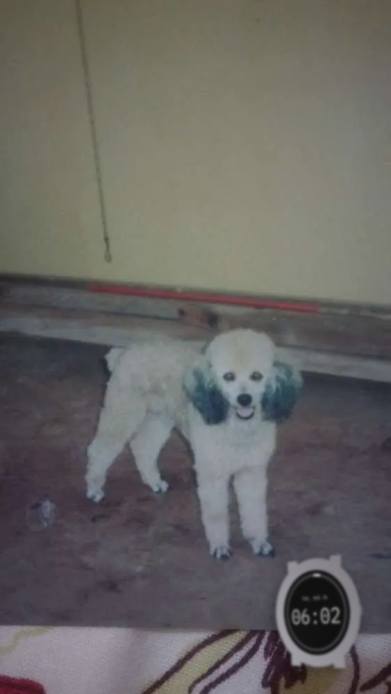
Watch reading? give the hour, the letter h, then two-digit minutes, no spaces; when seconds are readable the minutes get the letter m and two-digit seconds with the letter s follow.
6h02
